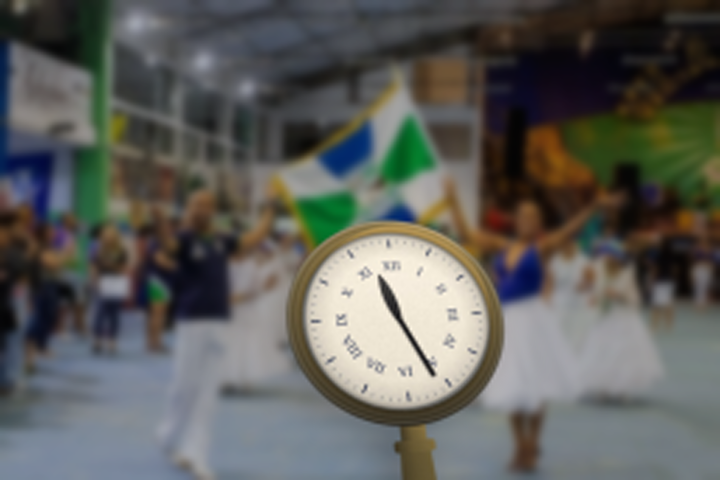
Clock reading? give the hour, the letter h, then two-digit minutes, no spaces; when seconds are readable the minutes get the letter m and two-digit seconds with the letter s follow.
11h26
